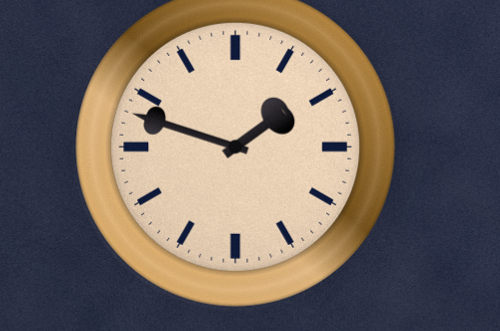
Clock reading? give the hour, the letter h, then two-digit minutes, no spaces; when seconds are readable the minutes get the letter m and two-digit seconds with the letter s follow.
1h48
